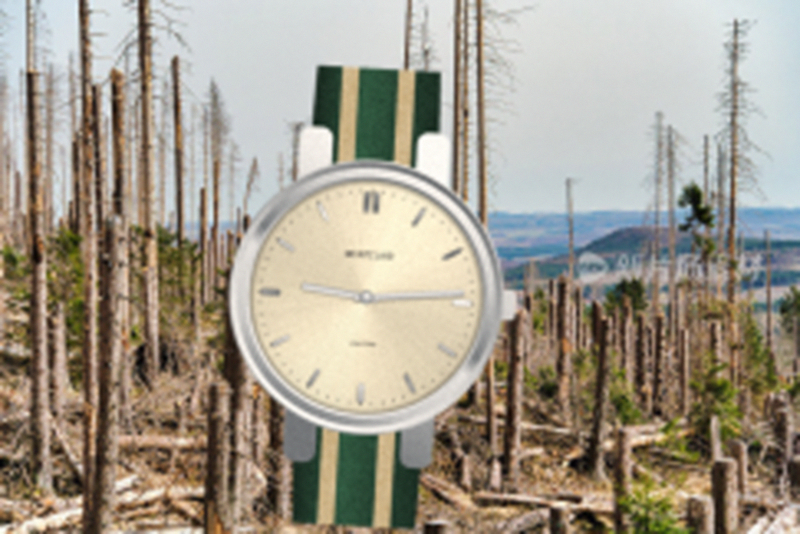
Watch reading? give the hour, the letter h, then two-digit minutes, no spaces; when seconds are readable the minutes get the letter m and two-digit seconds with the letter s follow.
9h14
